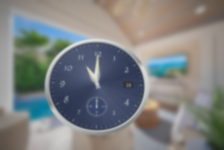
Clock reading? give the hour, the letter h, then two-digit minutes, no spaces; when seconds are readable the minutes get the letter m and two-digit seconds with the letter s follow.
11h00
